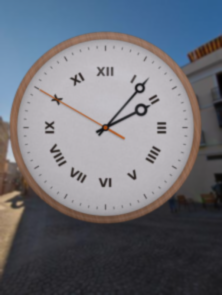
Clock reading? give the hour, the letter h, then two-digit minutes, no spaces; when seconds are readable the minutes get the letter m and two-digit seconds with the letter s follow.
2h06m50s
